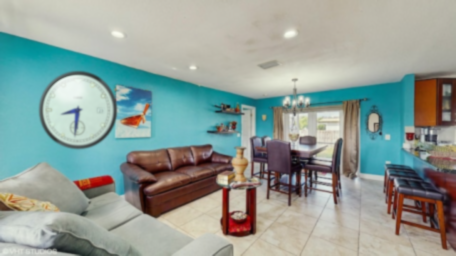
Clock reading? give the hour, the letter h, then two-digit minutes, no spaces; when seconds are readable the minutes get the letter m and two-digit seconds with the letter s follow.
8h31
